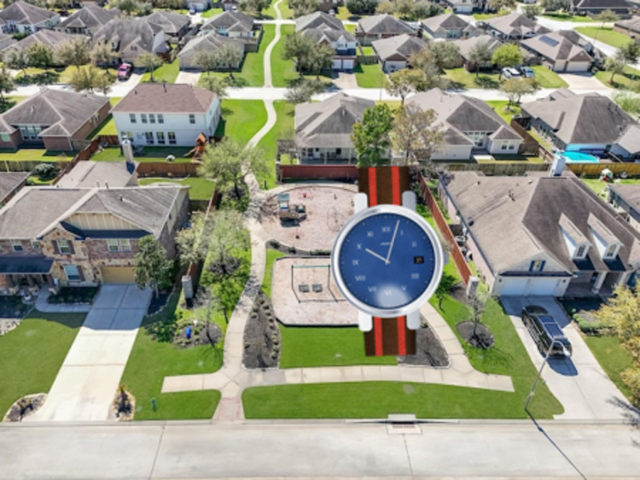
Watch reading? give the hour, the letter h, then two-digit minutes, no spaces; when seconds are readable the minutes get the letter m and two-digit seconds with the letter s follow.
10h03
